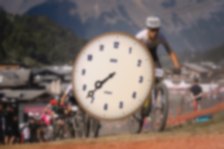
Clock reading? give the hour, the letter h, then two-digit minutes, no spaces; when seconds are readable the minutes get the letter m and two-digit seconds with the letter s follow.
7h37
